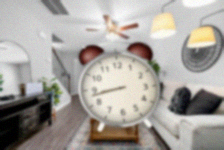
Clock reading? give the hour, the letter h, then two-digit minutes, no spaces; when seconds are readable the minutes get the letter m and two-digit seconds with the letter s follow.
8h43
